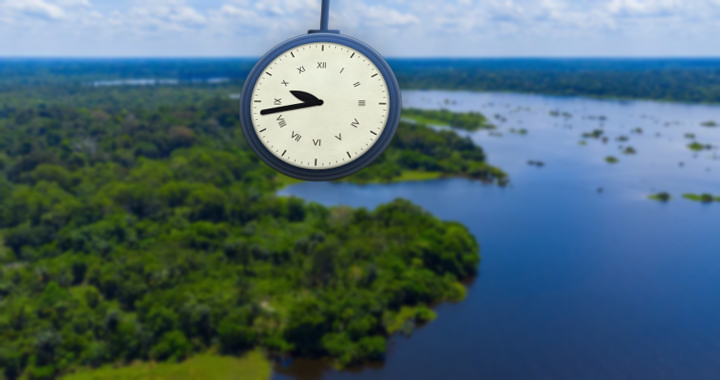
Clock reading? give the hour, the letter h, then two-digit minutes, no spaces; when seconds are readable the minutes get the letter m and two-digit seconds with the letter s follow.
9h43
